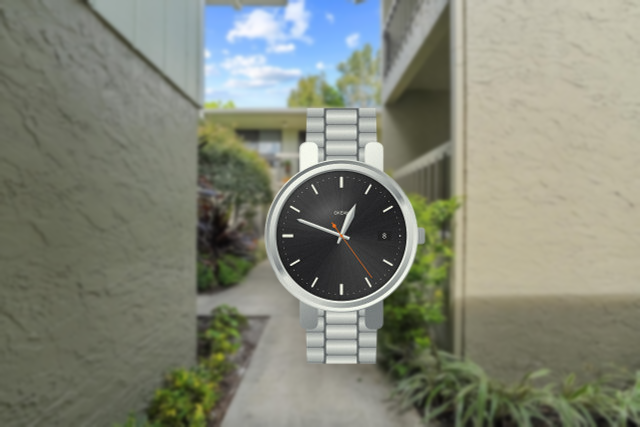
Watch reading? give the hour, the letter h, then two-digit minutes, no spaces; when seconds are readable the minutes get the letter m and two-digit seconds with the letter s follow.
12h48m24s
